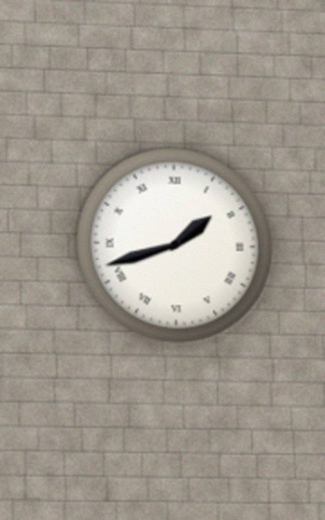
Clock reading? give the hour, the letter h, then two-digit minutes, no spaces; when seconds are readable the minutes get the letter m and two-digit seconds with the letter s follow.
1h42
